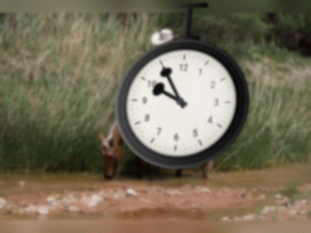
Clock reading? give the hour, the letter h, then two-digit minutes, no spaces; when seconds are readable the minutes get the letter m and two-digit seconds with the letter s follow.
9h55
